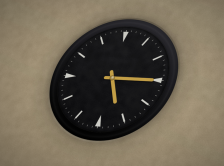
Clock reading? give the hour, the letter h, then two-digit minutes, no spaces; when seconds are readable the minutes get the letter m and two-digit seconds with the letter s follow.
5h15
